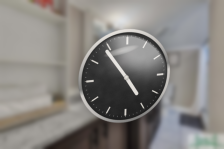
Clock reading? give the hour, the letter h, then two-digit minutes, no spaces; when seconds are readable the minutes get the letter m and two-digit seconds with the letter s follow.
4h54
